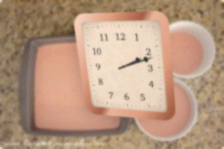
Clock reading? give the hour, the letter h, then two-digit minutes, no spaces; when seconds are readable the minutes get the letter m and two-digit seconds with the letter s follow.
2h12
